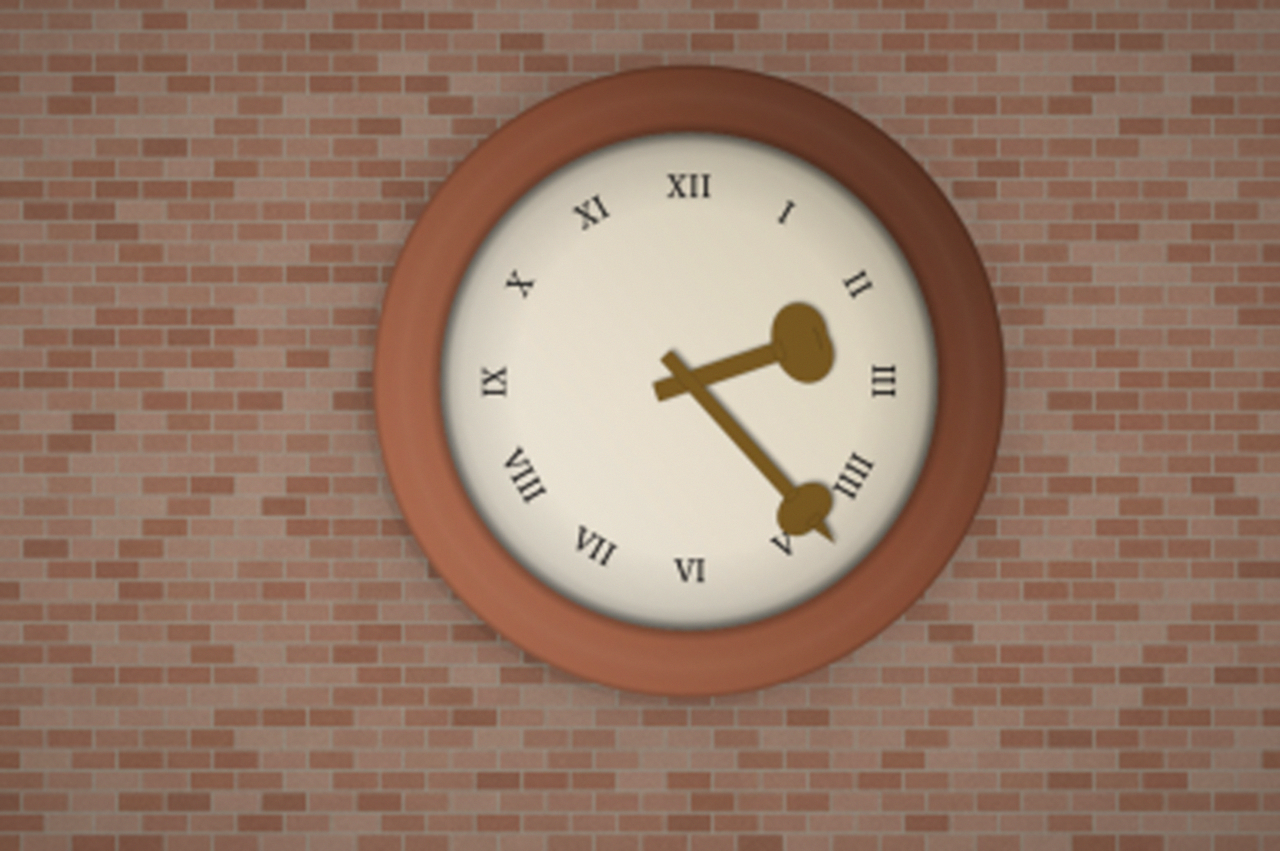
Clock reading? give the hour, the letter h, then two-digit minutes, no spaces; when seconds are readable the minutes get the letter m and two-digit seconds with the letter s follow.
2h23
